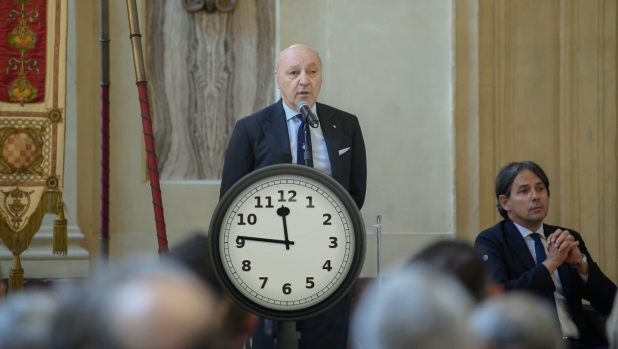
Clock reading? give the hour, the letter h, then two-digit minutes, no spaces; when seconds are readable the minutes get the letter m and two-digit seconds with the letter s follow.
11h46
